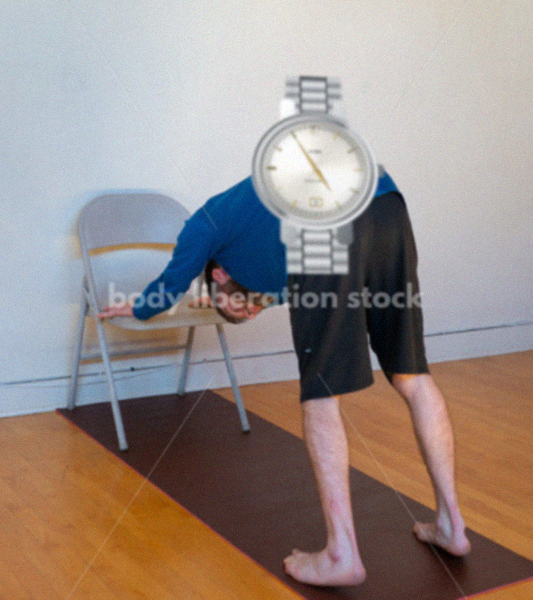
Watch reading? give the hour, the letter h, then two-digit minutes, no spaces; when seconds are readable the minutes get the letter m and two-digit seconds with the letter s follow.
4h55
